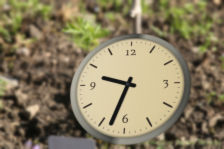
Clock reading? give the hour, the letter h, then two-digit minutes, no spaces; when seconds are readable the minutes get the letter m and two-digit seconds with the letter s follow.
9h33
